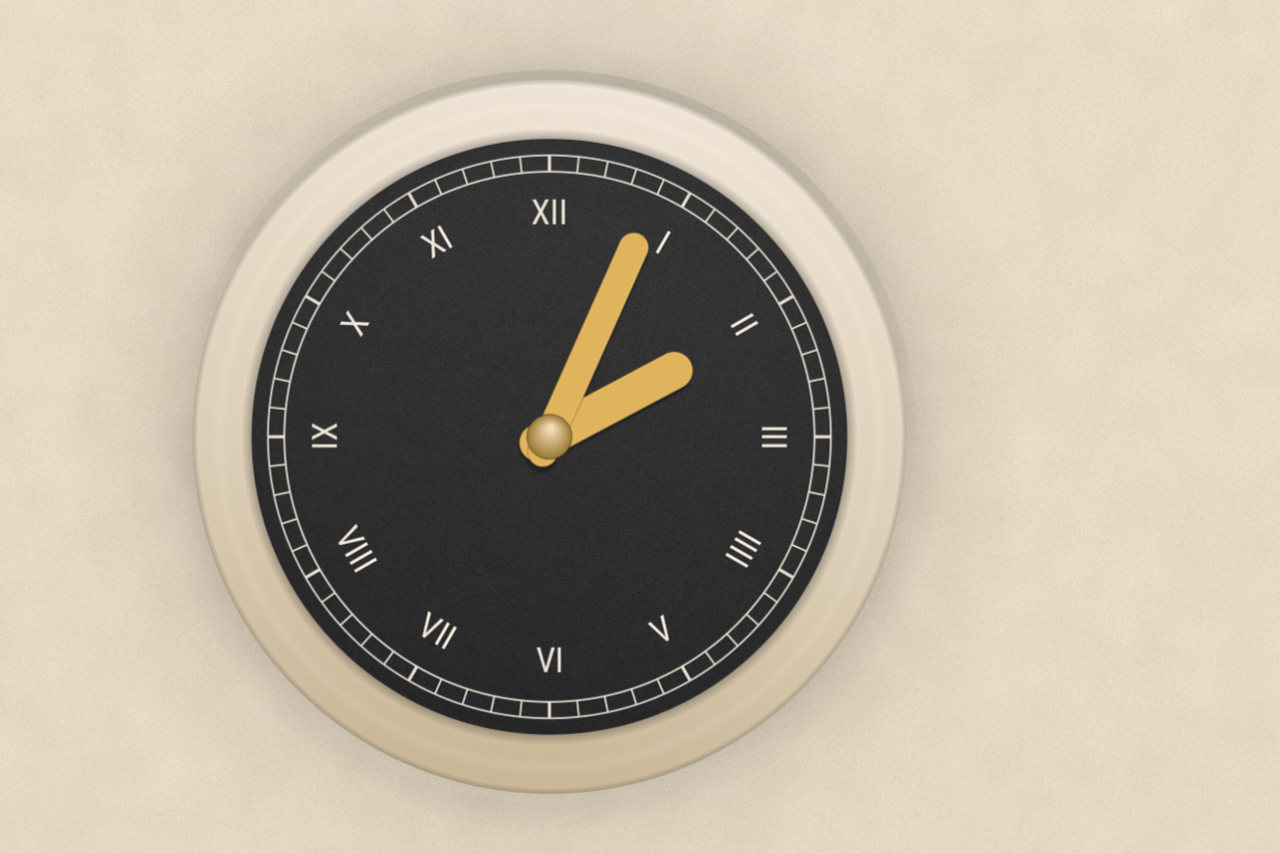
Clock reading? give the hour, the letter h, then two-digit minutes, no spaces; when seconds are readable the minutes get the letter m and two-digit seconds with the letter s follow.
2h04
